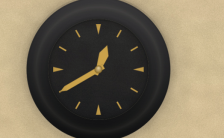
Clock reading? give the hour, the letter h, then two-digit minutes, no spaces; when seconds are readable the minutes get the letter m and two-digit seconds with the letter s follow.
12h40
